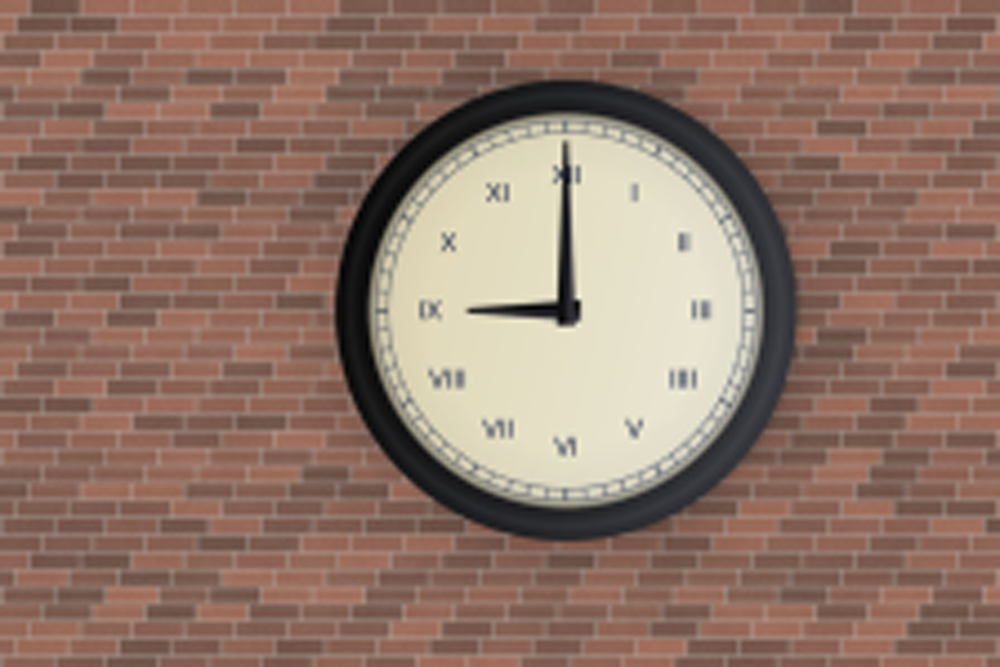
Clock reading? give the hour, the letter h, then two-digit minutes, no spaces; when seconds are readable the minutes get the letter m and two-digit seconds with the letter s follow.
9h00
